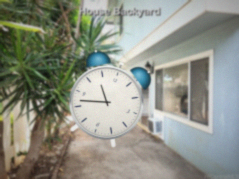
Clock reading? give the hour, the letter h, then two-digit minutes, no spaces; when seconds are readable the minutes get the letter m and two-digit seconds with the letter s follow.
10h42
